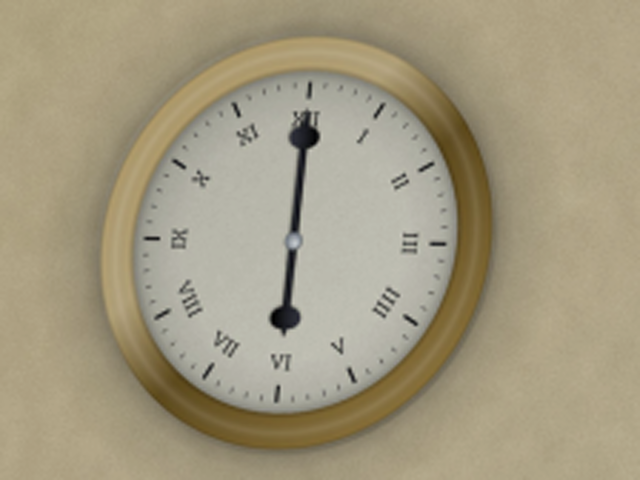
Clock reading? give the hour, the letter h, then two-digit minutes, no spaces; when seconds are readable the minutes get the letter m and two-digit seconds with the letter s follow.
6h00
